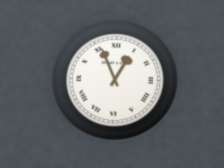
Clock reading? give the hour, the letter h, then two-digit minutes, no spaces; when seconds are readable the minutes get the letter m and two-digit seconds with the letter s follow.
12h56
